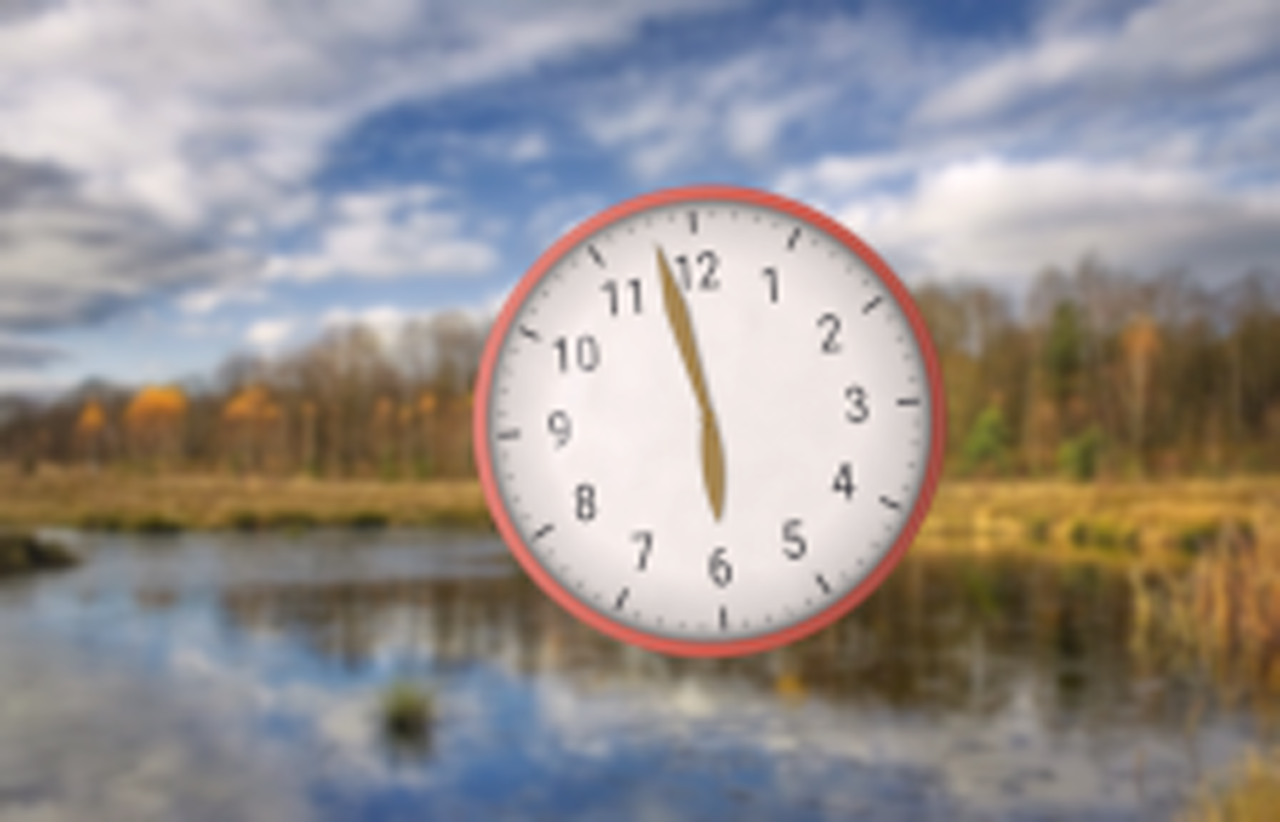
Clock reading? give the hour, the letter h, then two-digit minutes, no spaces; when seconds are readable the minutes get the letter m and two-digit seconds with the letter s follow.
5h58
